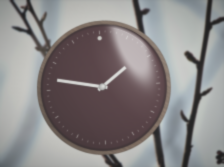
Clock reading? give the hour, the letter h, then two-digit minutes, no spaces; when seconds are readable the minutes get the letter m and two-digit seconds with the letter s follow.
1h47
